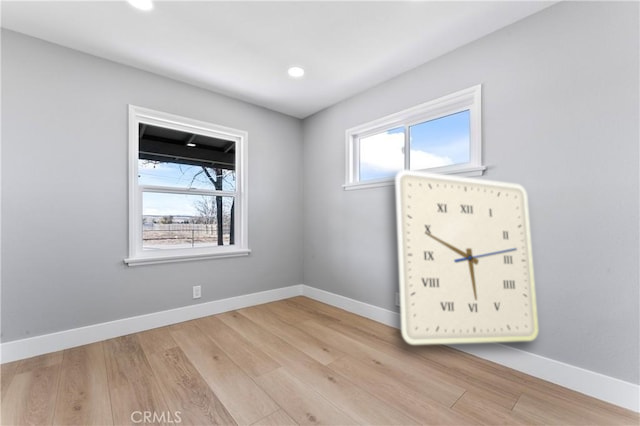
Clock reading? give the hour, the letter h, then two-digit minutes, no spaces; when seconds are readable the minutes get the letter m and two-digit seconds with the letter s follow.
5h49m13s
